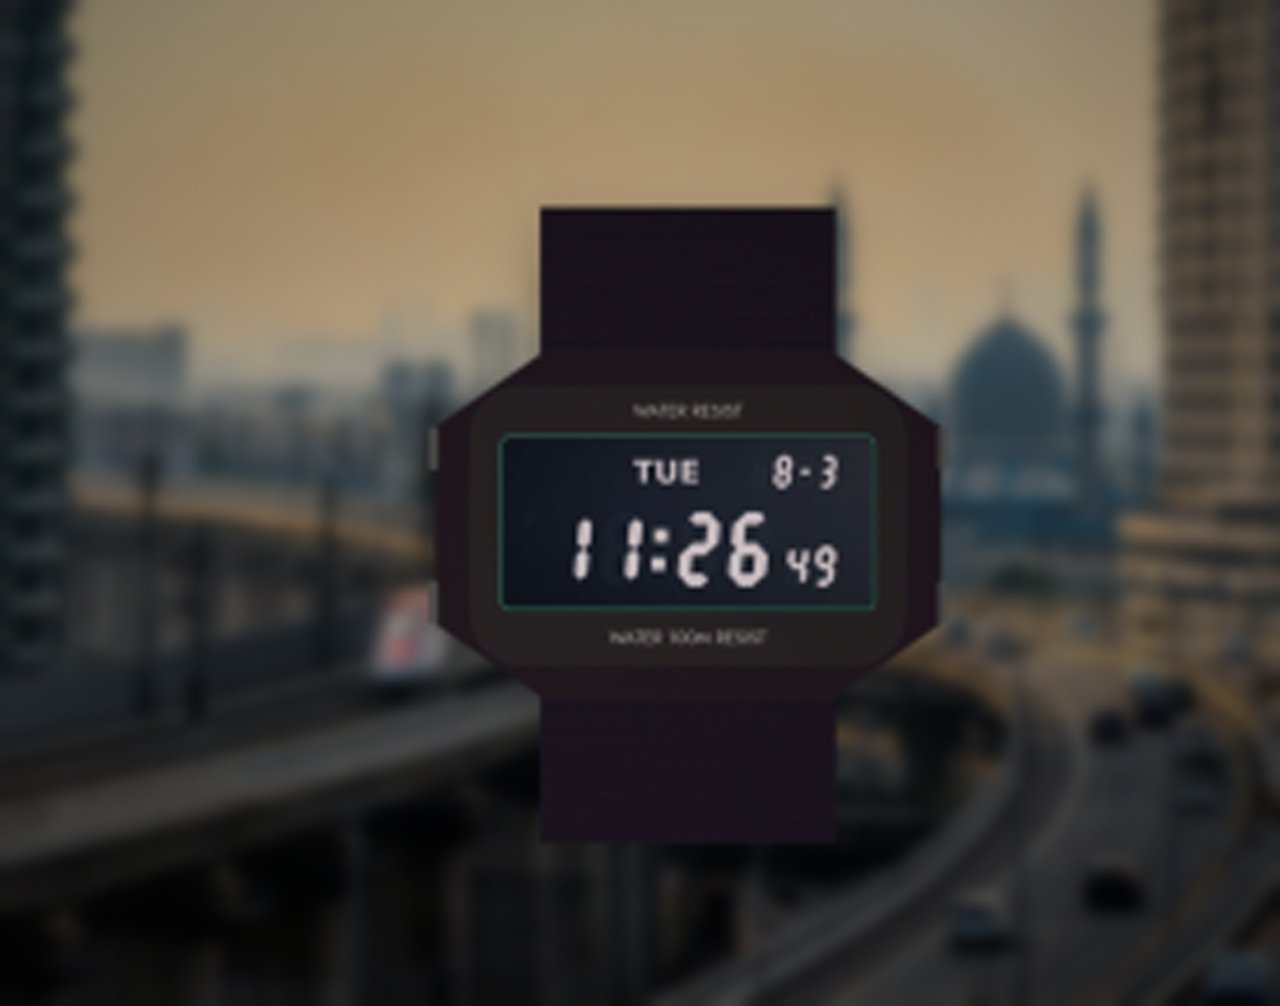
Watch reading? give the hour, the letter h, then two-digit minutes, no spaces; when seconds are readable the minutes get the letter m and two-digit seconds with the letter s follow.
11h26m49s
